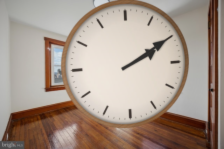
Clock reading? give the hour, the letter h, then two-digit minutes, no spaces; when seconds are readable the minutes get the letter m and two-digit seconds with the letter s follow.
2h10
